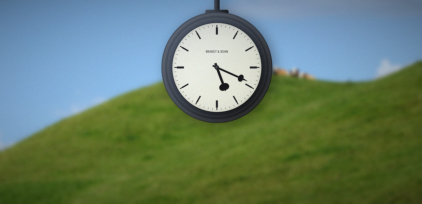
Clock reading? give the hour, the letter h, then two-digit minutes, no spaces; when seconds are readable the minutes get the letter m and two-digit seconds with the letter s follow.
5h19
